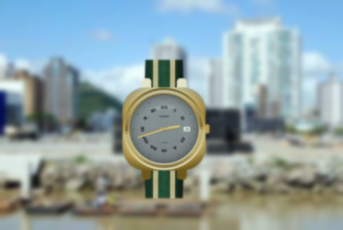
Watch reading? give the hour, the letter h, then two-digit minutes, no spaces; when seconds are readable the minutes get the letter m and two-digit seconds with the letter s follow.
2h42
